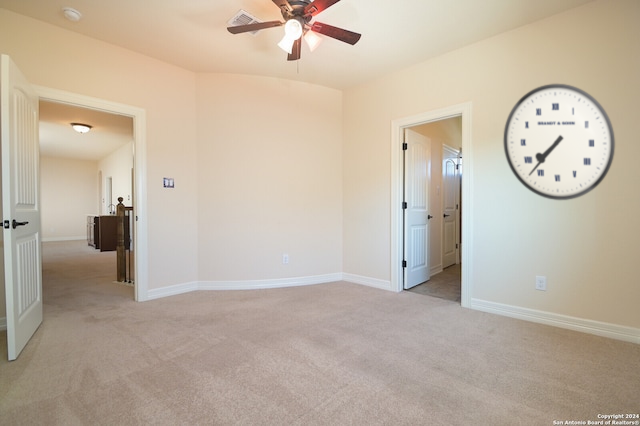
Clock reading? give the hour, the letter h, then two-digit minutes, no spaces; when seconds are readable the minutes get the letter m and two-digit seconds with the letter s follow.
7h37
